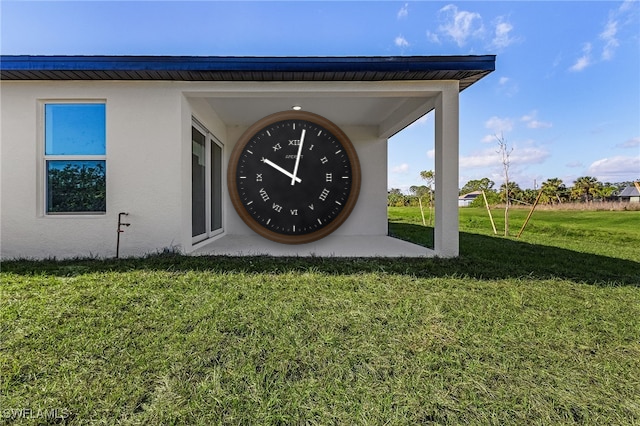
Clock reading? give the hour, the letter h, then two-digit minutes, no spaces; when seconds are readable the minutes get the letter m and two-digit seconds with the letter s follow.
10h02
